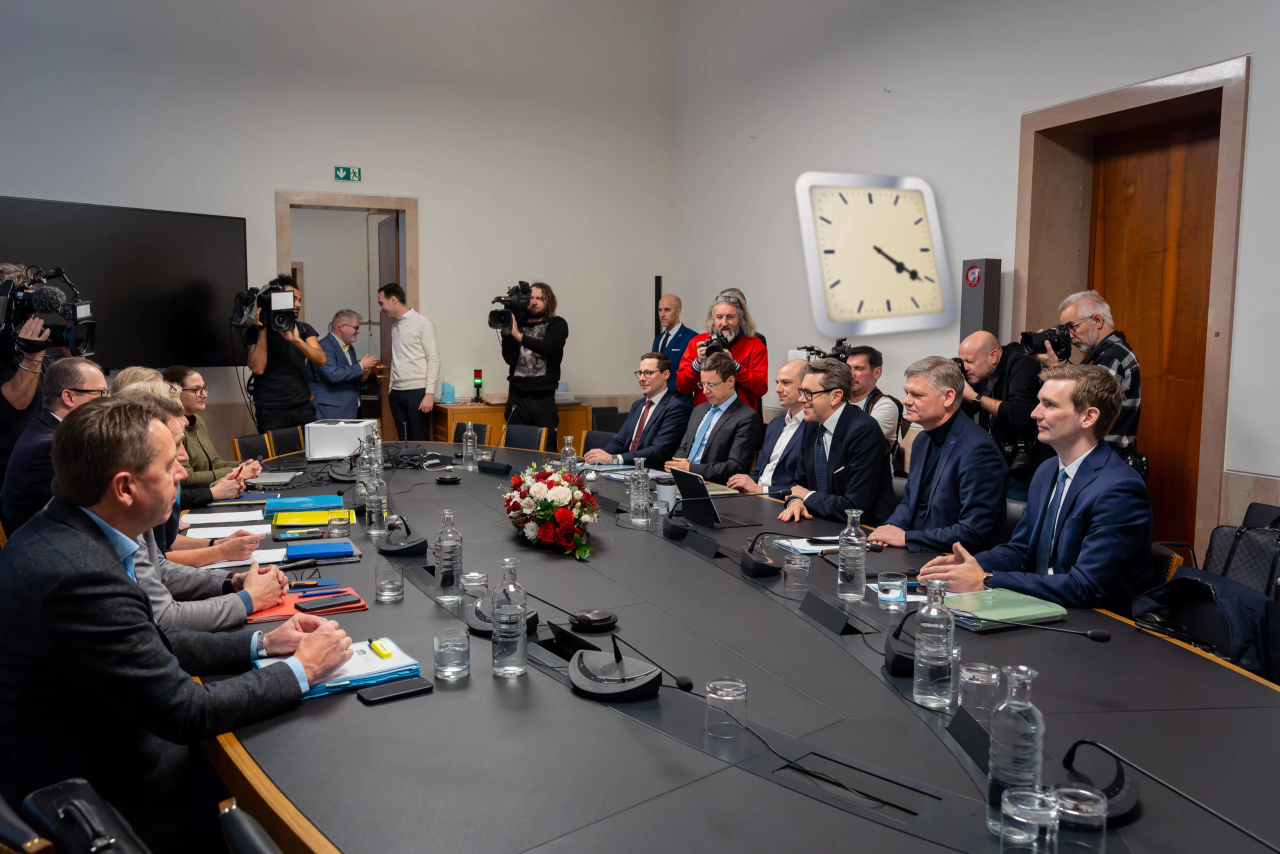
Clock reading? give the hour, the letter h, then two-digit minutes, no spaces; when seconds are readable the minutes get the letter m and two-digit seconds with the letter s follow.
4h21
